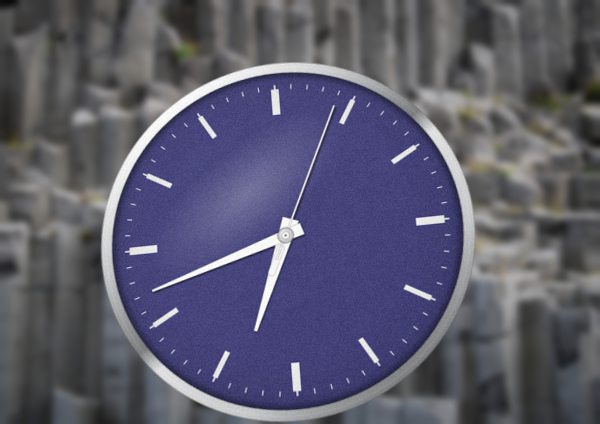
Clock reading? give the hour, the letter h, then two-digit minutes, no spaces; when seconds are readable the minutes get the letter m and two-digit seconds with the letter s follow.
6h42m04s
